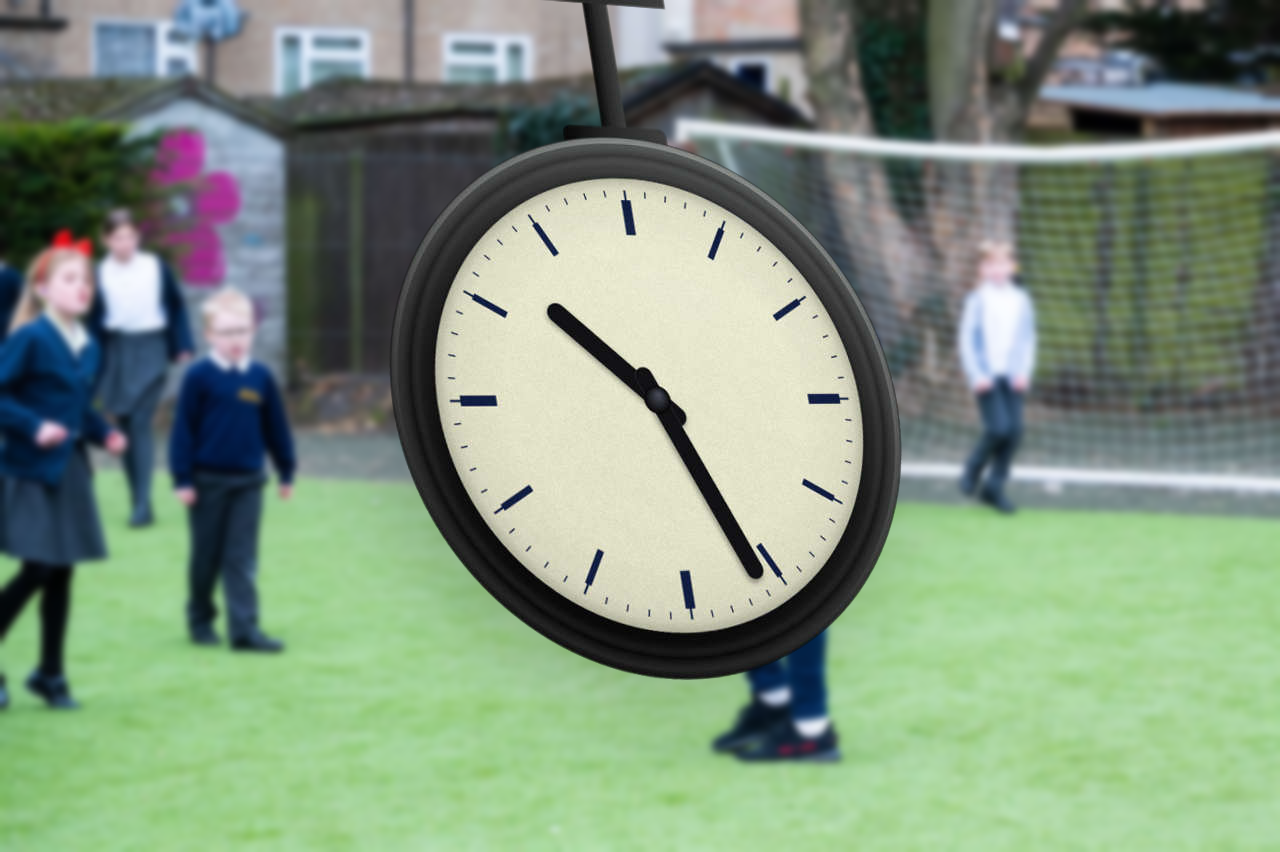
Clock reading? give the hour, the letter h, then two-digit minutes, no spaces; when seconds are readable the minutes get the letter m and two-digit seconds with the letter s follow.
10h26
